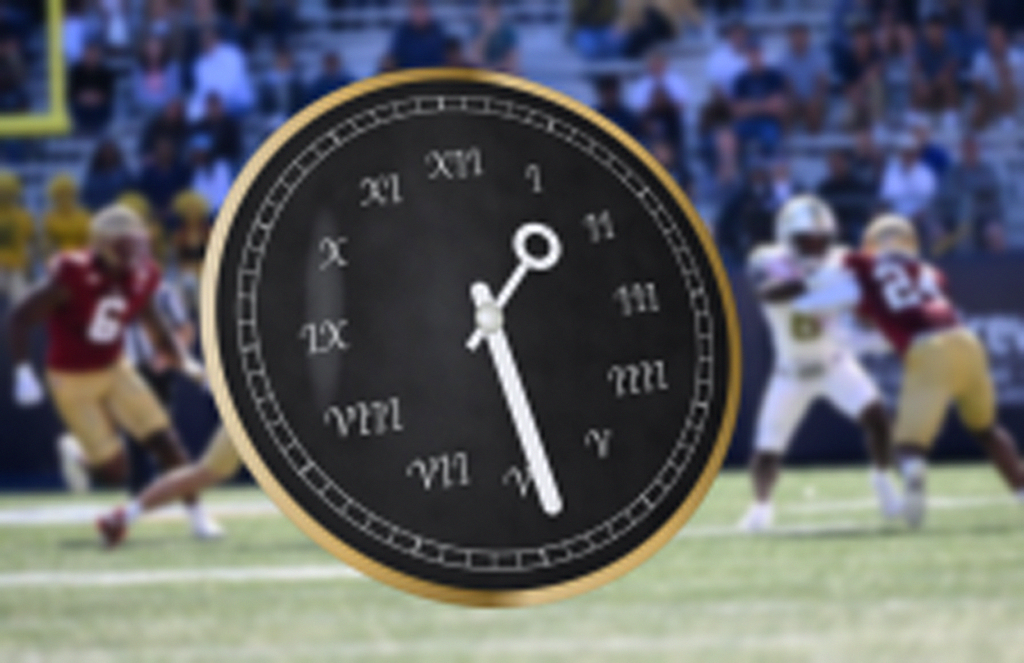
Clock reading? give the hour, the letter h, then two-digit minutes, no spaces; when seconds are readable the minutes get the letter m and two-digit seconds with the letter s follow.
1h29
